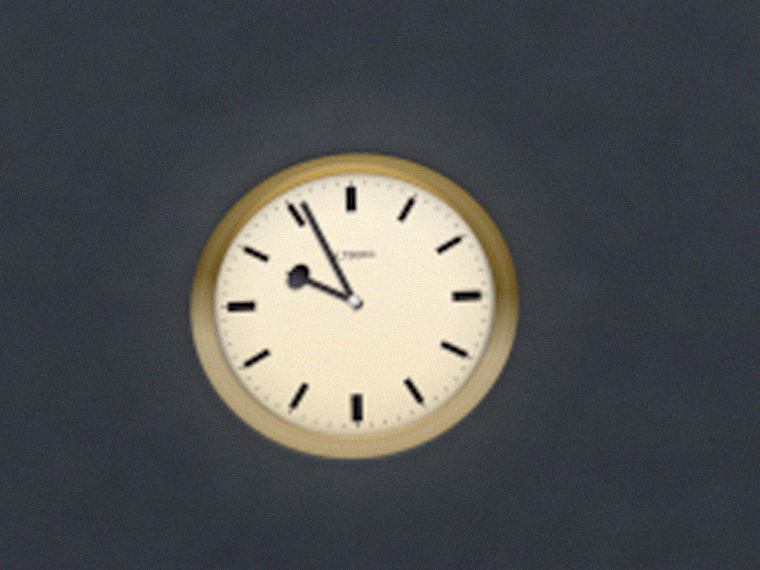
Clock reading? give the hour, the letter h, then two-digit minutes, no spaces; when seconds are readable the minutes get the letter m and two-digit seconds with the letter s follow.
9h56
